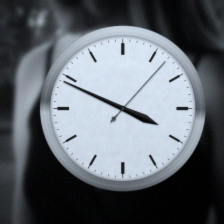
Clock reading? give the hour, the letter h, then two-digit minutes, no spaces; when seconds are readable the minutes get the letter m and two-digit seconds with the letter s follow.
3h49m07s
